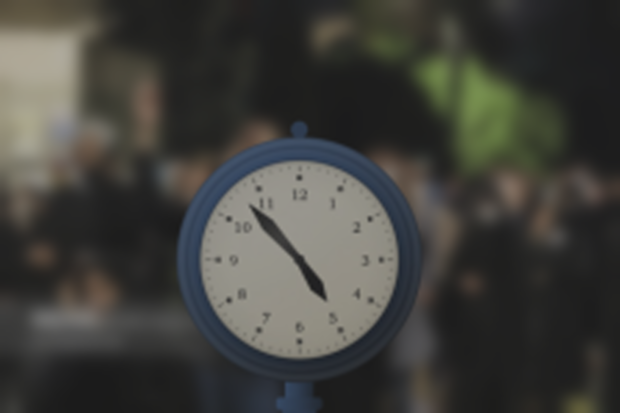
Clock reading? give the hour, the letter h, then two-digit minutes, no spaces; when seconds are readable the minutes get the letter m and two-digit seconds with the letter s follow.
4h53
